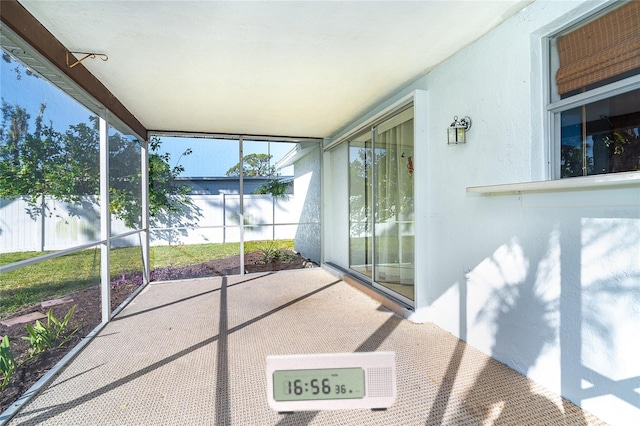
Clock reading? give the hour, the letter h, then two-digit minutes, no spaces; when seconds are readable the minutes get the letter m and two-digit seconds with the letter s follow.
16h56
